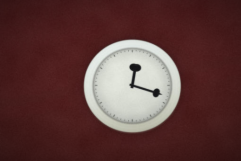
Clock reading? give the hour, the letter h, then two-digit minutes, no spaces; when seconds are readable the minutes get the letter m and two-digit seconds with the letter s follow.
12h18
